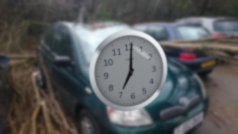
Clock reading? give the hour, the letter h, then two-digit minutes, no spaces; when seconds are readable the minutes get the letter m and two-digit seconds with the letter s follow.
7h01
